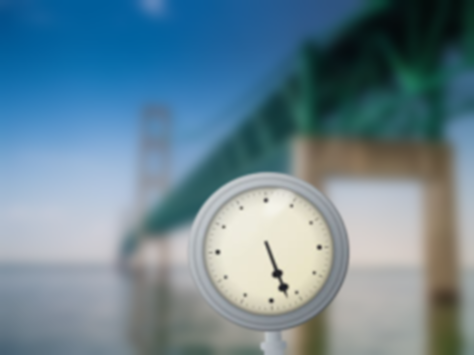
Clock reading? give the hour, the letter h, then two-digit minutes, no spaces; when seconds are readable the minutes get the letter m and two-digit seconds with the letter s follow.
5h27
